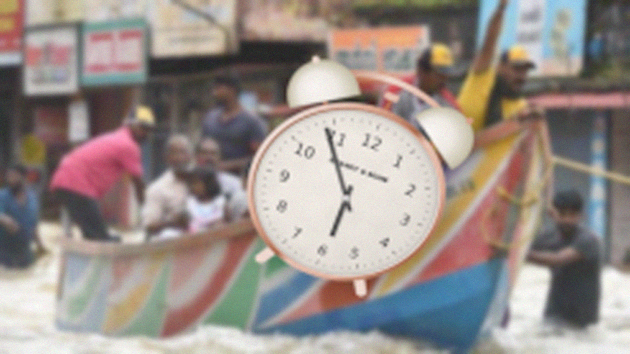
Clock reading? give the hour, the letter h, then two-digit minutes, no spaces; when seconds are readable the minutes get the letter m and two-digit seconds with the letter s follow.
5h54
